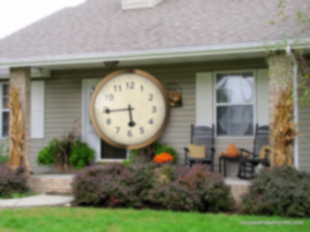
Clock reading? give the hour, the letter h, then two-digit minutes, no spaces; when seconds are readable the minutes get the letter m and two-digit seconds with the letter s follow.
5h44
